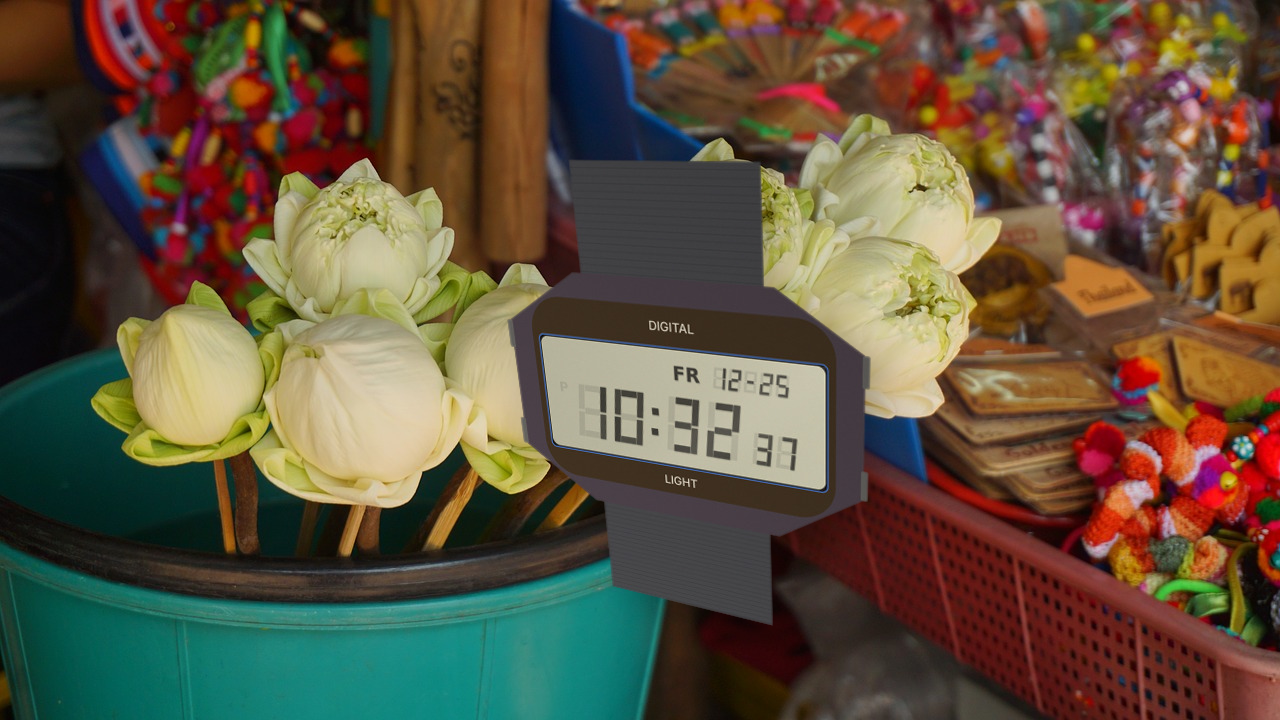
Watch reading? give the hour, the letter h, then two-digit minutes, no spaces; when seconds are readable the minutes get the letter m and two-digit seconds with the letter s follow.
10h32m37s
